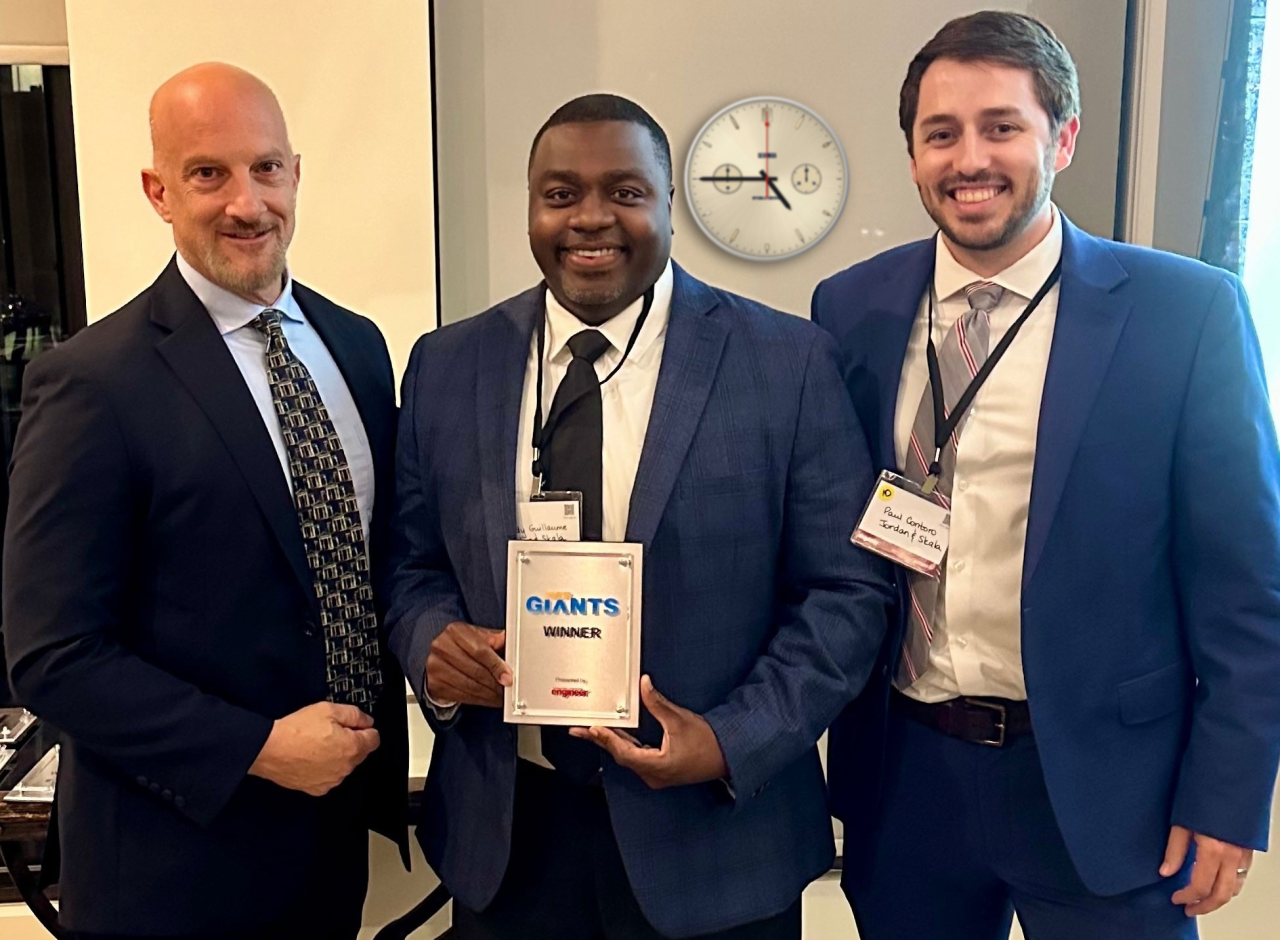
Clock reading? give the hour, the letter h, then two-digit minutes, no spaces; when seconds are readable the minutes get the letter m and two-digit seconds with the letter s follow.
4h45
